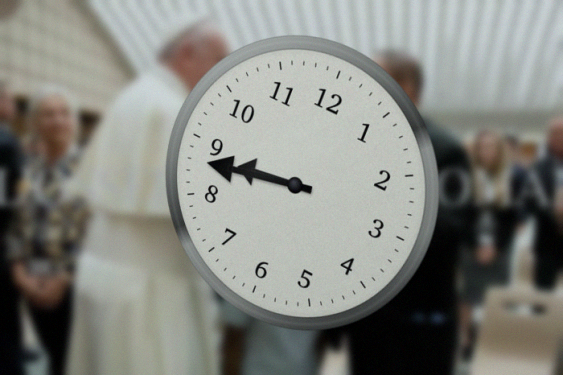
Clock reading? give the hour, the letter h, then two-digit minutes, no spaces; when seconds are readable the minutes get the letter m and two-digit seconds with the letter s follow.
8h43
